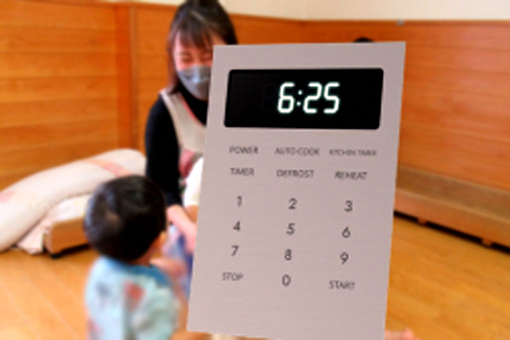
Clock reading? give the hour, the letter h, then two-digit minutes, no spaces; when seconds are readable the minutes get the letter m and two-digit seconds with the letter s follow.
6h25
